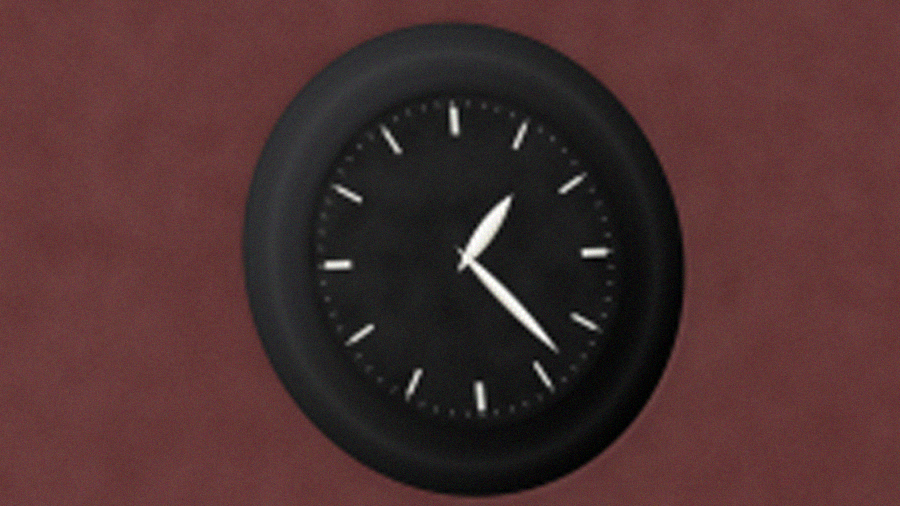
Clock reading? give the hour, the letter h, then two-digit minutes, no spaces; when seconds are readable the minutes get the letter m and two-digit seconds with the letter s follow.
1h23
